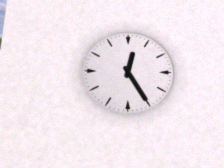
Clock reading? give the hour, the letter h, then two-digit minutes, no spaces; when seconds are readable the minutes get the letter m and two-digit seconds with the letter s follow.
12h25
